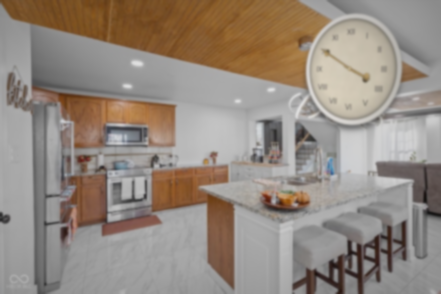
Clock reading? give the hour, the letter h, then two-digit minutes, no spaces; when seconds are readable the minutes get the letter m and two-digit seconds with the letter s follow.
3h50
